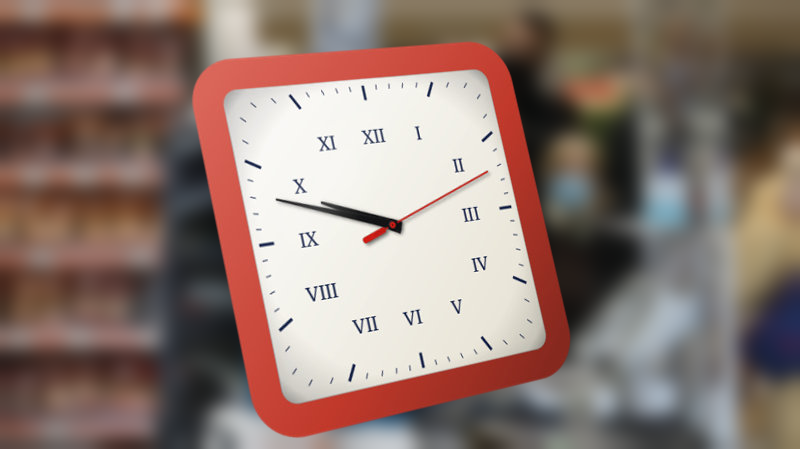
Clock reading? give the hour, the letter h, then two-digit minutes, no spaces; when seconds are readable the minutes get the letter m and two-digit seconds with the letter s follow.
9h48m12s
